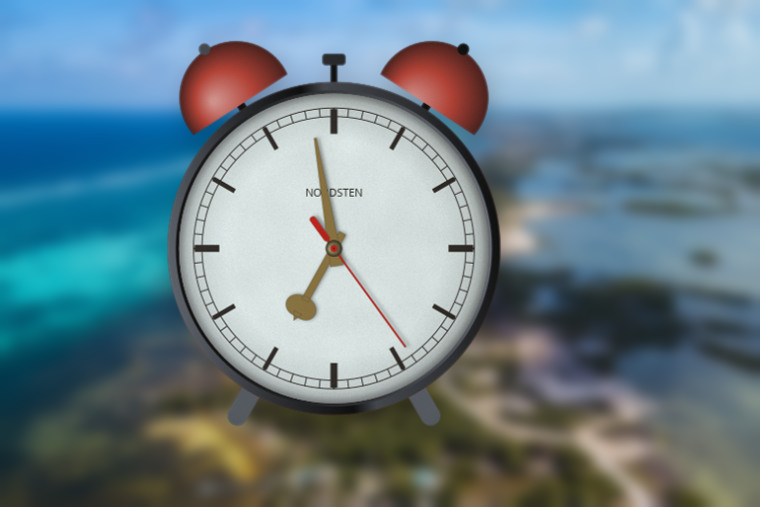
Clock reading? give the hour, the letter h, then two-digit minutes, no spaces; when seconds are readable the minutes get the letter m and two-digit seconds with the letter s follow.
6h58m24s
